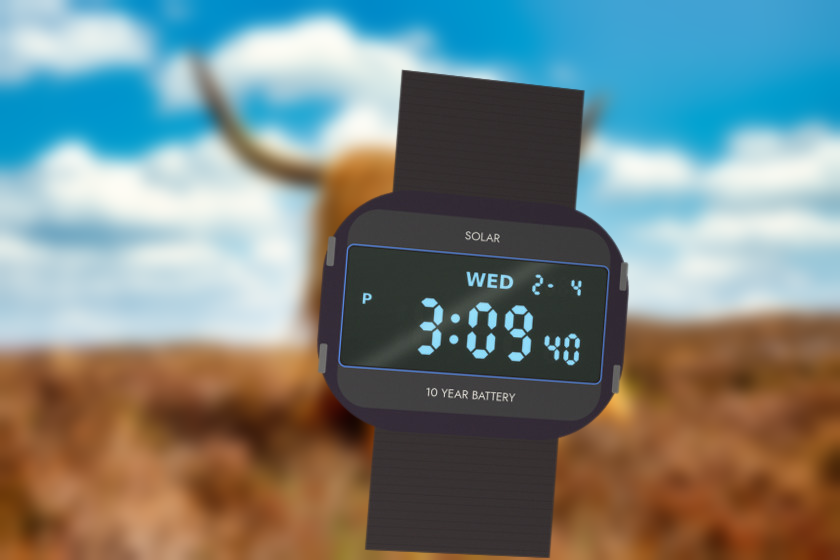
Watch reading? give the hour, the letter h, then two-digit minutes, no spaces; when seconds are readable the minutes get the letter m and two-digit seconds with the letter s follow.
3h09m40s
